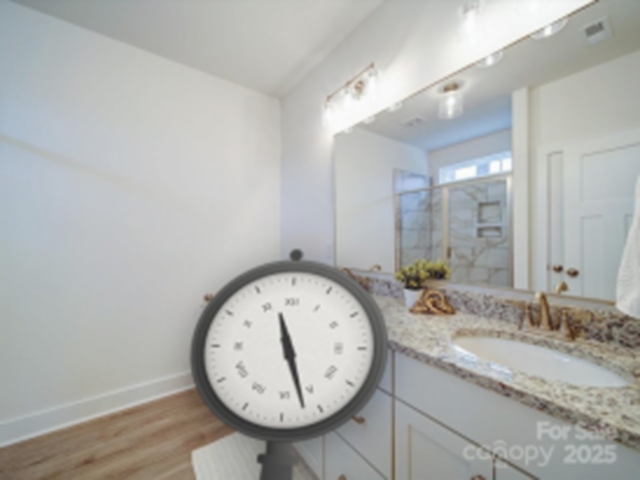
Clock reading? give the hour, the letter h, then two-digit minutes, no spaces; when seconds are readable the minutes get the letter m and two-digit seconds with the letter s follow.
11h27
